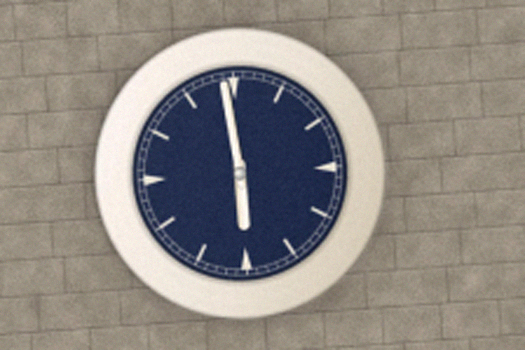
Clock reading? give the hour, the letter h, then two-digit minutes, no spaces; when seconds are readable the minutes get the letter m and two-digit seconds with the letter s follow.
5h59
